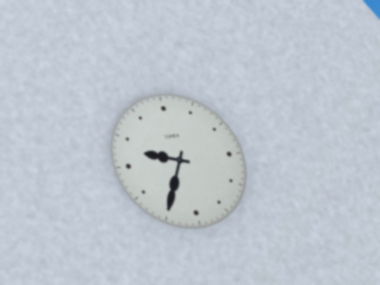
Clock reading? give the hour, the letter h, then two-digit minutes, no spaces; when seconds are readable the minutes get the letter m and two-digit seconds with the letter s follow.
9h35
